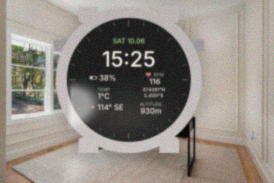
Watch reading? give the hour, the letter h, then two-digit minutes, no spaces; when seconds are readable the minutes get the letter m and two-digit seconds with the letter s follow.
15h25
